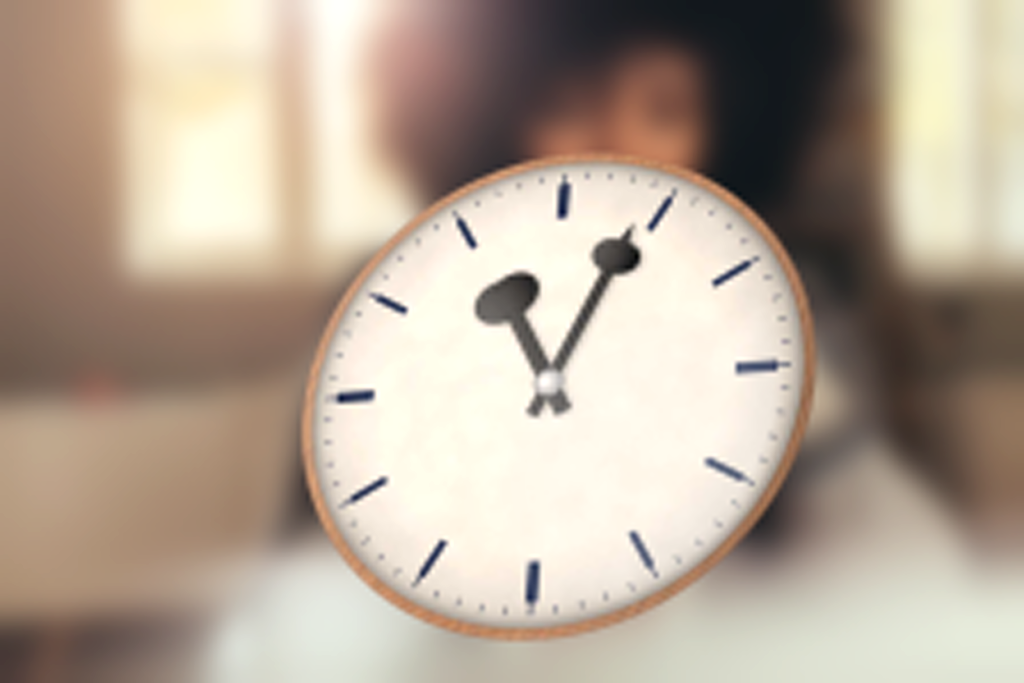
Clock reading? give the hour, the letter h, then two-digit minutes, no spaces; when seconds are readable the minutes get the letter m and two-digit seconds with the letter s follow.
11h04
